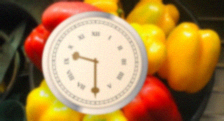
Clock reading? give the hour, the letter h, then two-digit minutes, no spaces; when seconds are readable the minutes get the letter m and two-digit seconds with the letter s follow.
9h30
